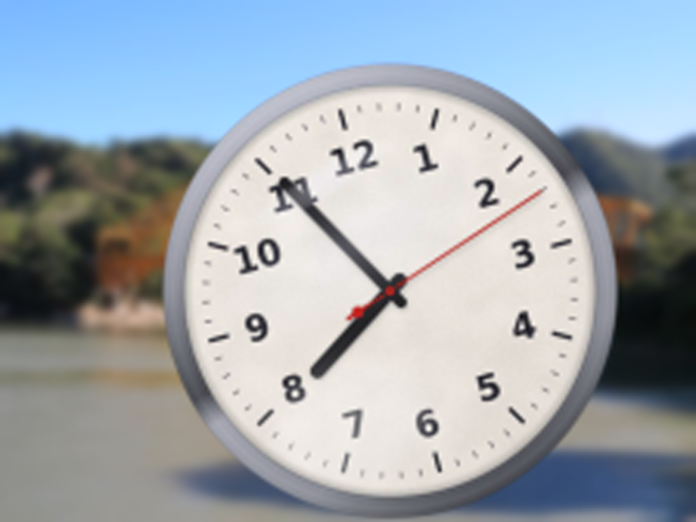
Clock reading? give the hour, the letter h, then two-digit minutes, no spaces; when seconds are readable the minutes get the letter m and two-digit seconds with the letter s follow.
7h55m12s
